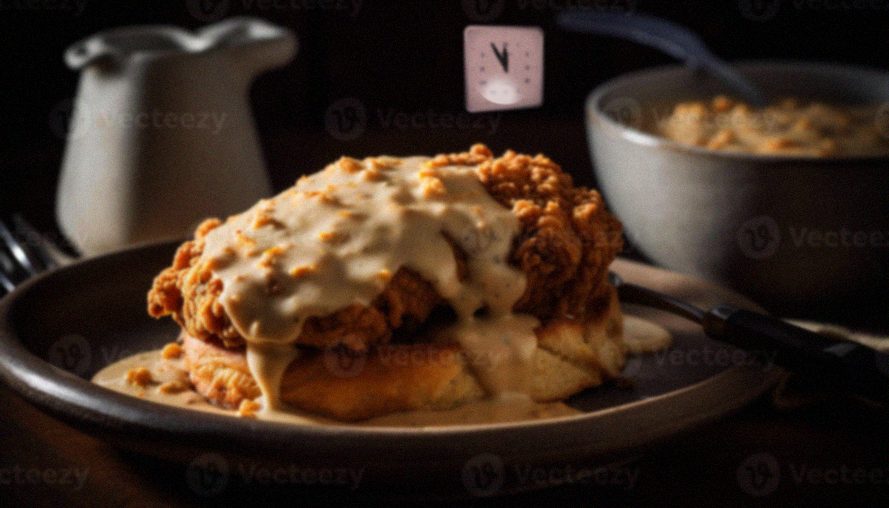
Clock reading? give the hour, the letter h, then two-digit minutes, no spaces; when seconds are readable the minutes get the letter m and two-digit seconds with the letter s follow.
11h55
